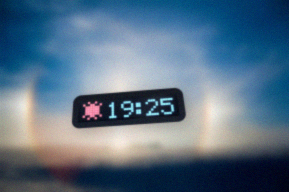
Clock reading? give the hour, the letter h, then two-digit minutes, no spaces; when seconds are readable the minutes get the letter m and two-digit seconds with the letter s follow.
19h25
